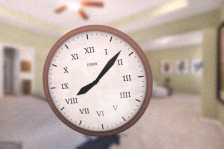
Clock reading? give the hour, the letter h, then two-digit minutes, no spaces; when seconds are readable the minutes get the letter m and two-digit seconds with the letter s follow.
8h08
